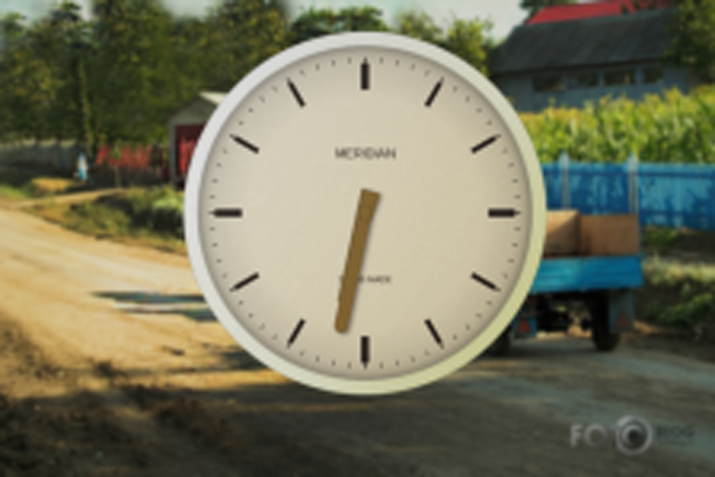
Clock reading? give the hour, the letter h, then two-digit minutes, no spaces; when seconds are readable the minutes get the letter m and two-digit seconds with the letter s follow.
6h32
